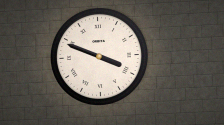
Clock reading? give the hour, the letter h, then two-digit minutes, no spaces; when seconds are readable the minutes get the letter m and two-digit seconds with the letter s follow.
3h49
